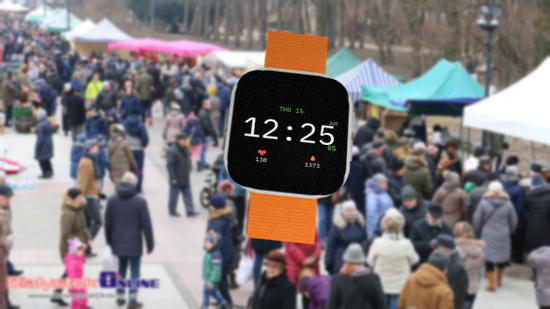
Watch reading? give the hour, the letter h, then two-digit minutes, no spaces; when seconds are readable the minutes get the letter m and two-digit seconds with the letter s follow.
12h25
